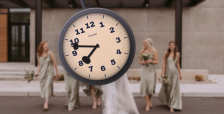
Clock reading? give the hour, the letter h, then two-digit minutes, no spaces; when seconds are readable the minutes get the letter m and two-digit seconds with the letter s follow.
7h48
